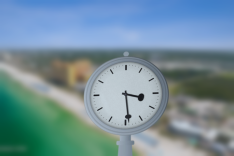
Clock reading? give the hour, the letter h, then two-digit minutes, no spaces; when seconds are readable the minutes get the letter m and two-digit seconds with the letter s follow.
3h29
